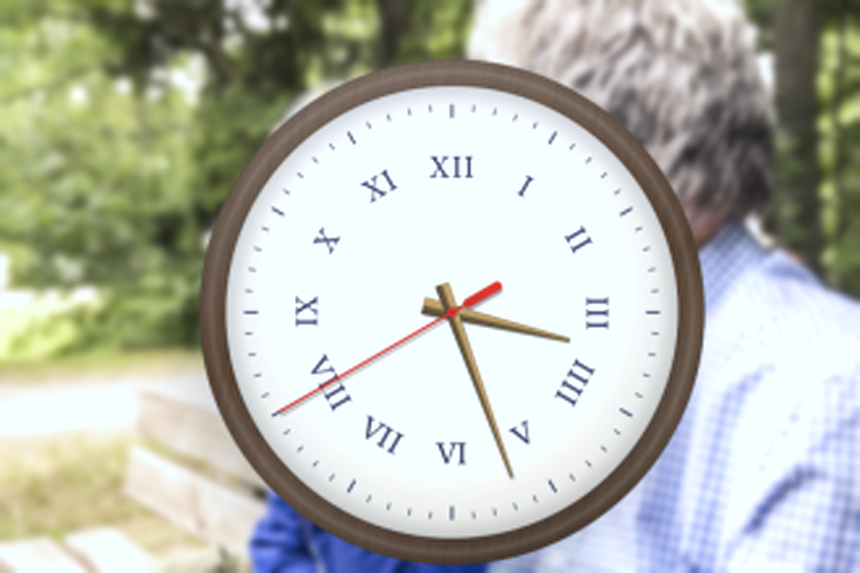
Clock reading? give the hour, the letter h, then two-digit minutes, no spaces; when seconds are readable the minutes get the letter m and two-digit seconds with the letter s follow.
3h26m40s
